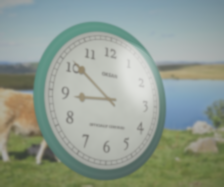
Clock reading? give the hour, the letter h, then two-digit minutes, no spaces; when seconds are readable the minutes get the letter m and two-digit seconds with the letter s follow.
8h51
